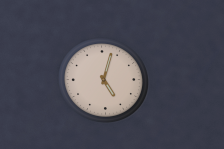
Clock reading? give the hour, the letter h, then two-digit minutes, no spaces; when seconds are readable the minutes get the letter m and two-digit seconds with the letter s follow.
5h03
